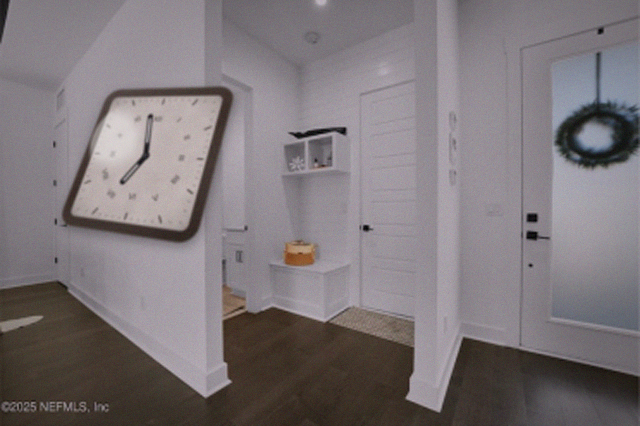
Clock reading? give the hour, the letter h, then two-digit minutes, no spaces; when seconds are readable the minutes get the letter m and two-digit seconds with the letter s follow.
6h58
